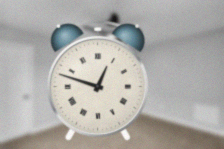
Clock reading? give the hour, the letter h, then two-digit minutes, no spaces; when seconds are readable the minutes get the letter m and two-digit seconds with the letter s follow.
12h48
